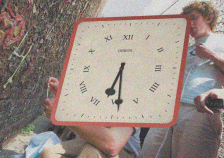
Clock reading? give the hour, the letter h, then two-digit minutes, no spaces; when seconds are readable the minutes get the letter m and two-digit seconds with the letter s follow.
6h29
